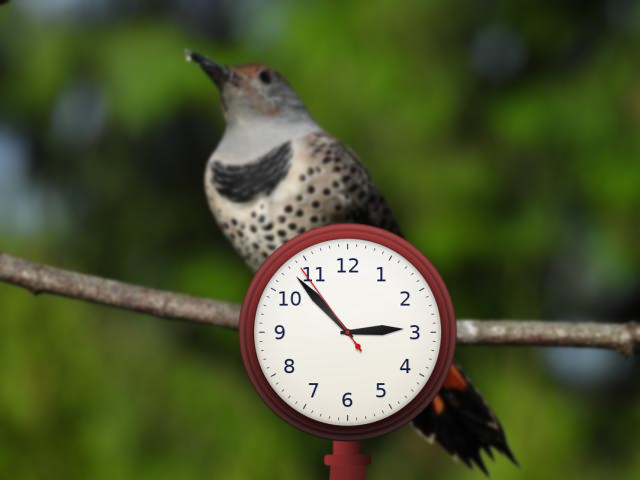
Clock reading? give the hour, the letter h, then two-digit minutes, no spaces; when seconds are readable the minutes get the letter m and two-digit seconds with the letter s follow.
2h52m54s
